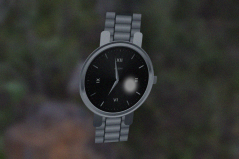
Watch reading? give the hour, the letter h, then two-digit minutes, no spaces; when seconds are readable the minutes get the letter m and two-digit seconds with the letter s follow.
6h58
